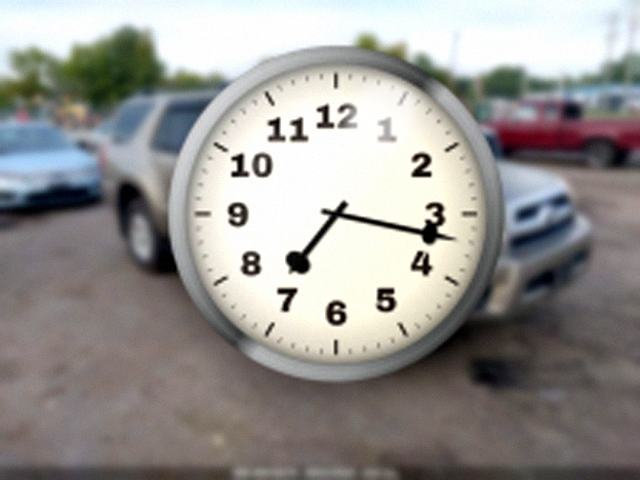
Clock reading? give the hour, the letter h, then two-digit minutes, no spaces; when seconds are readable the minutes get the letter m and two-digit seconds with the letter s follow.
7h17
